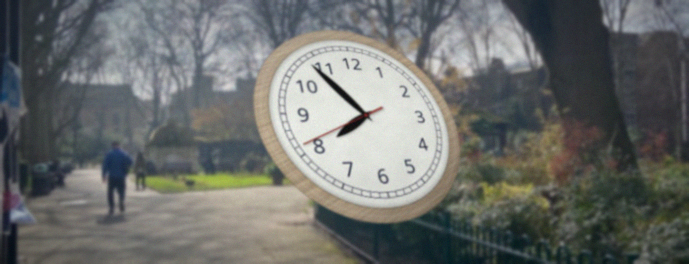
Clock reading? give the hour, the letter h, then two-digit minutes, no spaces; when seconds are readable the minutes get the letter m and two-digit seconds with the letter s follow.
7h53m41s
